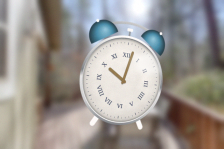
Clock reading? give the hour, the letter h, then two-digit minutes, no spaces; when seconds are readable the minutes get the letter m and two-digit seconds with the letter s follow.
10h02
